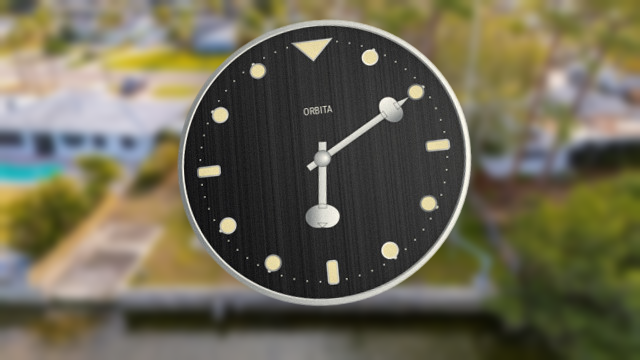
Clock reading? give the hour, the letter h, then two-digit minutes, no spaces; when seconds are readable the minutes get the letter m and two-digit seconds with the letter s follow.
6h10
